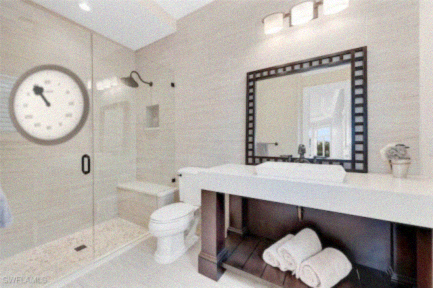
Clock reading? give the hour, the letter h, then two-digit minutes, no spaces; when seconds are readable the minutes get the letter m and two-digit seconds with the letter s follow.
10h54
